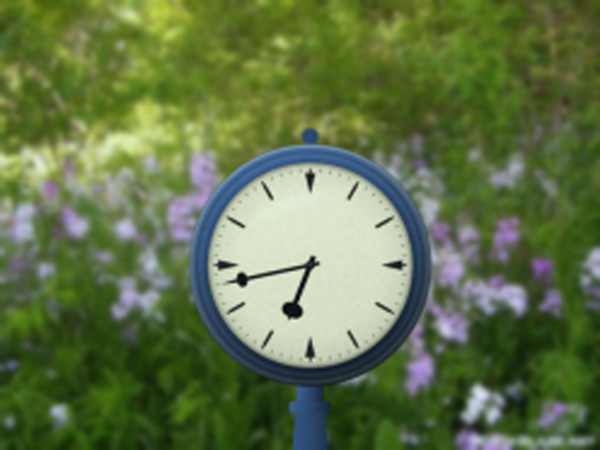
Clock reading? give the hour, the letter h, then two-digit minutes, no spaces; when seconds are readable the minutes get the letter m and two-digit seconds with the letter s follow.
6h43
